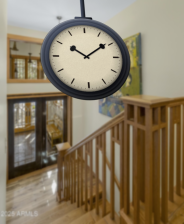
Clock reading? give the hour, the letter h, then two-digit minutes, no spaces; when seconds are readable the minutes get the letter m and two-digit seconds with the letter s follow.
10h09
